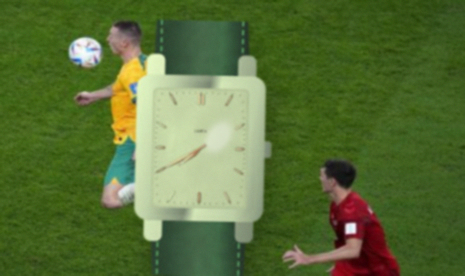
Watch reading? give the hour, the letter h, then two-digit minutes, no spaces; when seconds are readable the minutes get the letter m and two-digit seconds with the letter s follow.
7h40
